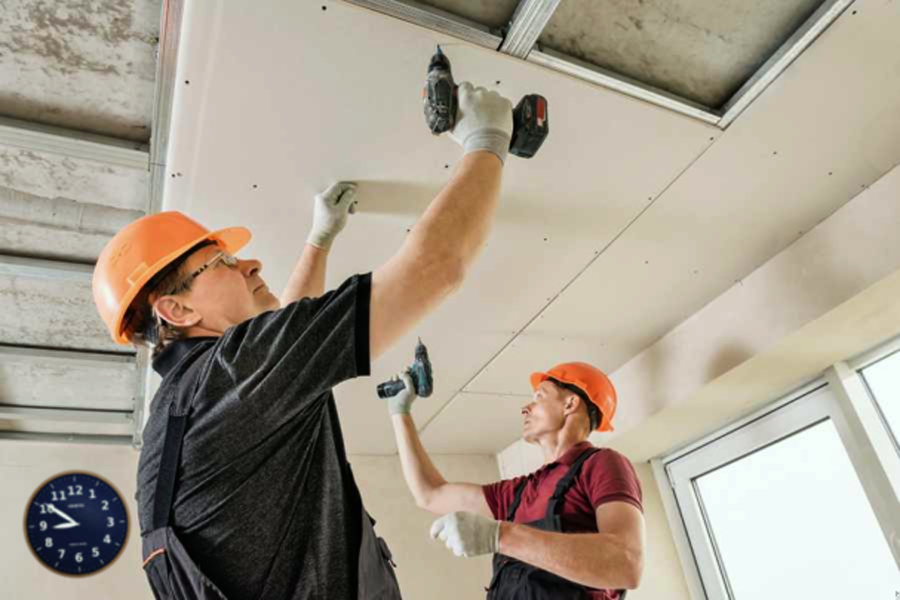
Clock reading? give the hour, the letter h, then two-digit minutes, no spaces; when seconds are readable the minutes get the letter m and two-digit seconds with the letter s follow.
8h51
